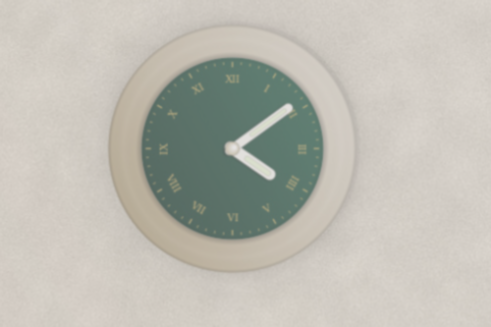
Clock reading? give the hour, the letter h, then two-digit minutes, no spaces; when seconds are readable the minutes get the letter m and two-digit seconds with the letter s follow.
4h09
